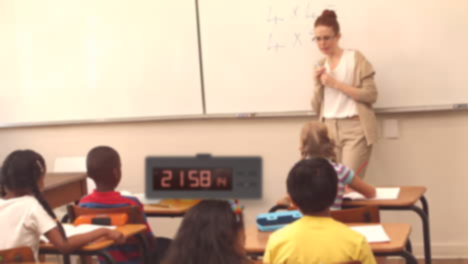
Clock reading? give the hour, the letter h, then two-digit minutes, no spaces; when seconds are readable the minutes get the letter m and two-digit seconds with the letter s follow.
21h58
